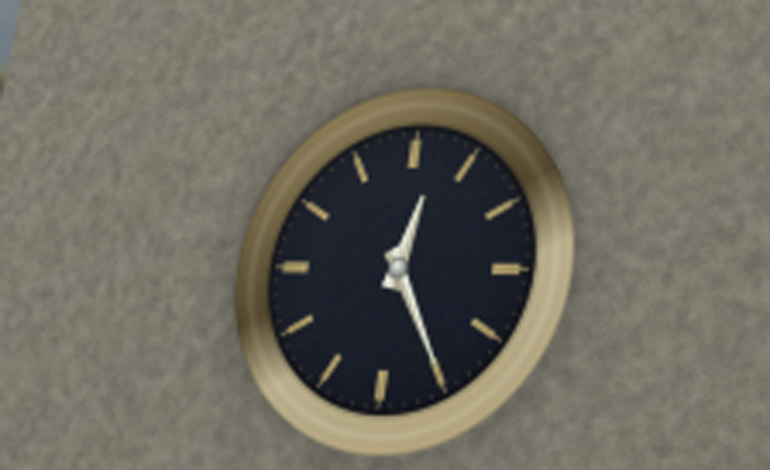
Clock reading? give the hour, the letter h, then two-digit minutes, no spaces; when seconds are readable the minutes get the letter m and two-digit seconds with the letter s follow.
12h25
